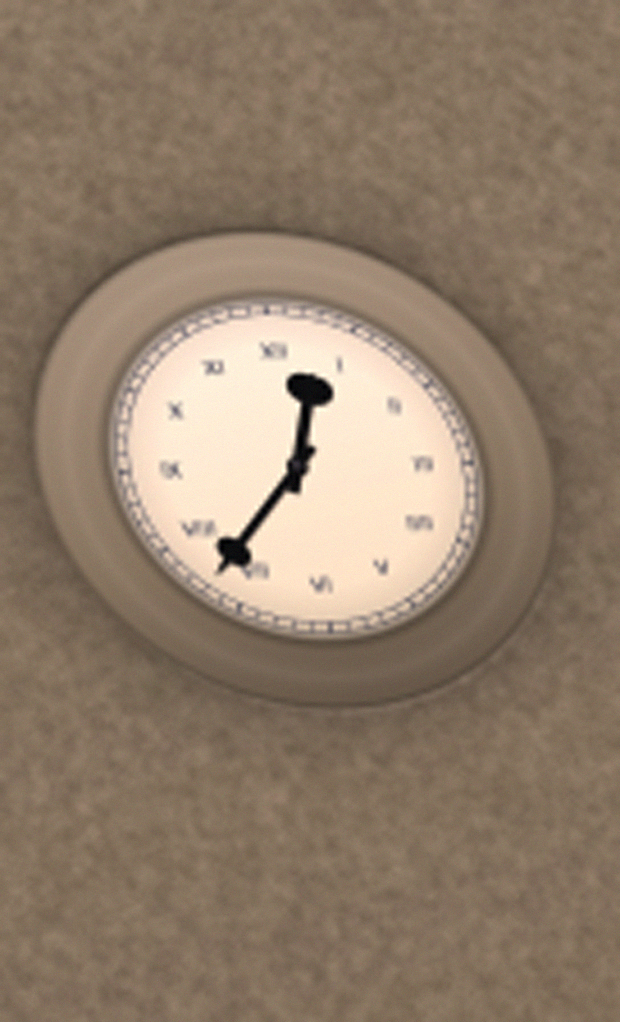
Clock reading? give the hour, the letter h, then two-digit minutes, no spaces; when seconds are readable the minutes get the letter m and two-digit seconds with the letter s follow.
12h37
